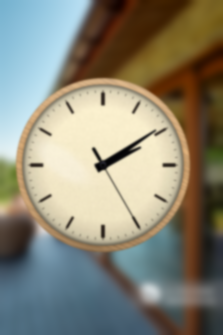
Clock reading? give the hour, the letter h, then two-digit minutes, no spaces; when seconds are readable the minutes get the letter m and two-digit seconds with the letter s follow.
2h09m25s
